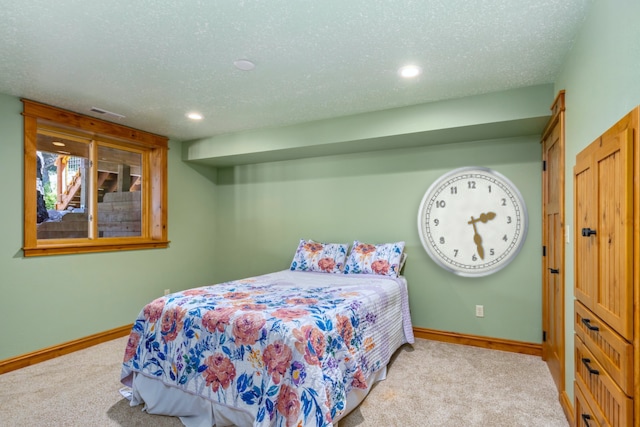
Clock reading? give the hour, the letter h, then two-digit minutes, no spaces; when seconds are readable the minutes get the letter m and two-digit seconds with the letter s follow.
2h28
